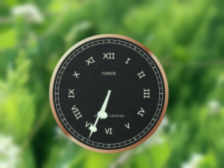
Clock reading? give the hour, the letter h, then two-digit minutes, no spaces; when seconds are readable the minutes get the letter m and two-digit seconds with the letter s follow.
6h34
